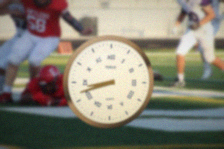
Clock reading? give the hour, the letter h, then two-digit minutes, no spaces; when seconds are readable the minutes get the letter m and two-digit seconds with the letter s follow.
8h42
